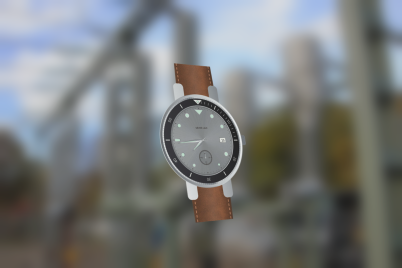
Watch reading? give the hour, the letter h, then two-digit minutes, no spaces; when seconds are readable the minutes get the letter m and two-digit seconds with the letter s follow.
7h44
